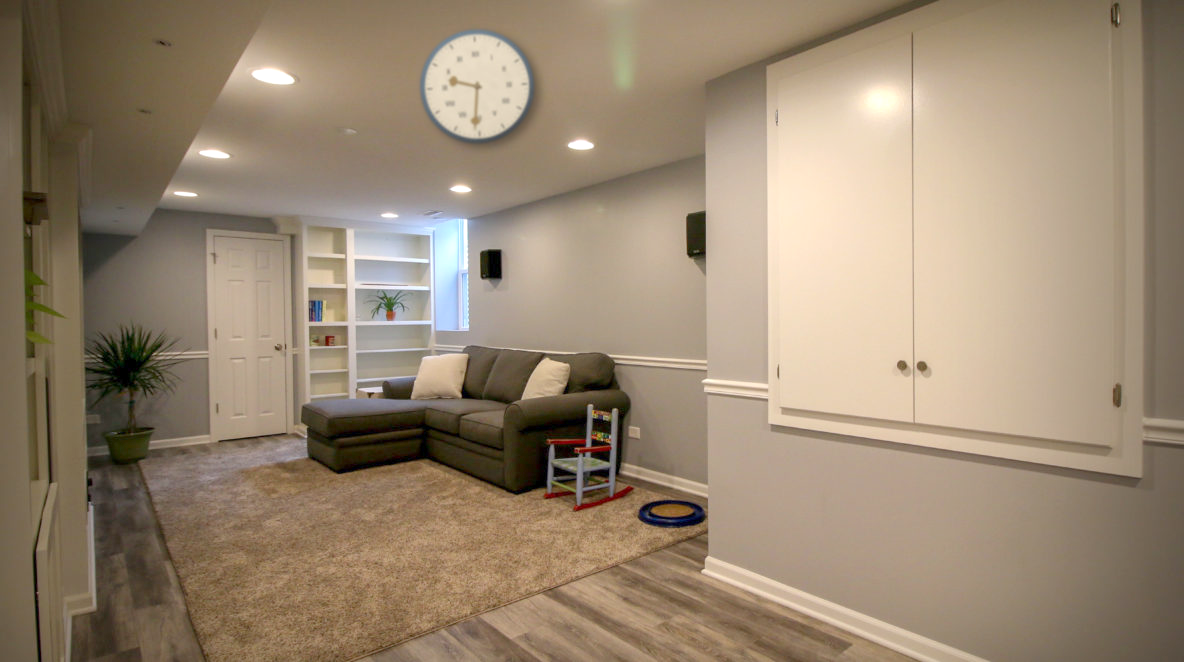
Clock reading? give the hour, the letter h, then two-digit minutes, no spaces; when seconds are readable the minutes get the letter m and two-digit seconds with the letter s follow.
9h31
